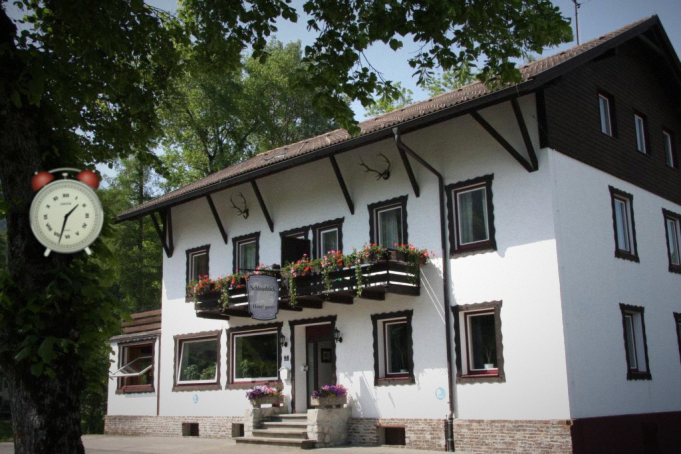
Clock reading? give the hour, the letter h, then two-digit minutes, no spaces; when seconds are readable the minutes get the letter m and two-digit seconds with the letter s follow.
1h33
